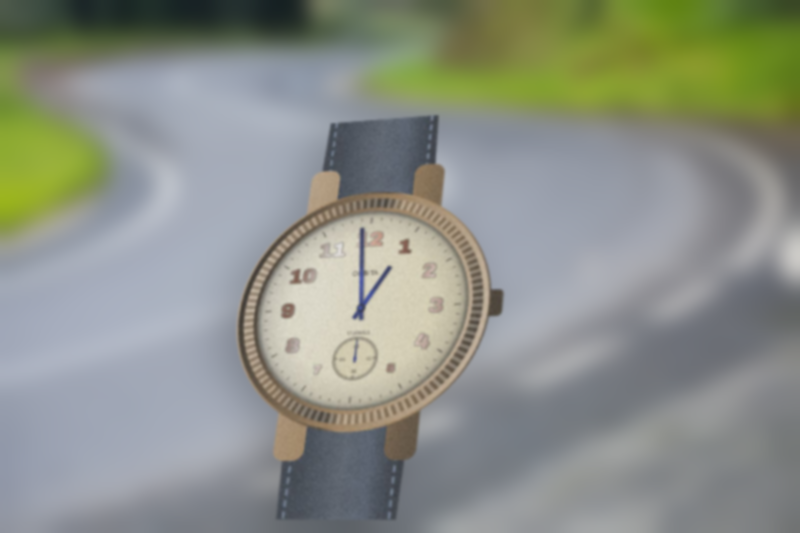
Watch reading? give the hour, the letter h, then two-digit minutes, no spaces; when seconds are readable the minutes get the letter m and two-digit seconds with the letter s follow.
12h59
